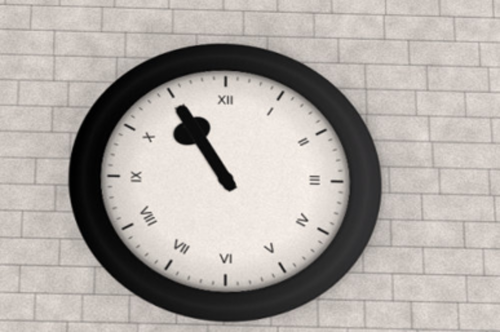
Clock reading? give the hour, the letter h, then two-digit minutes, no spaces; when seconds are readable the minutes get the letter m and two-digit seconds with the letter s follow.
10h55
